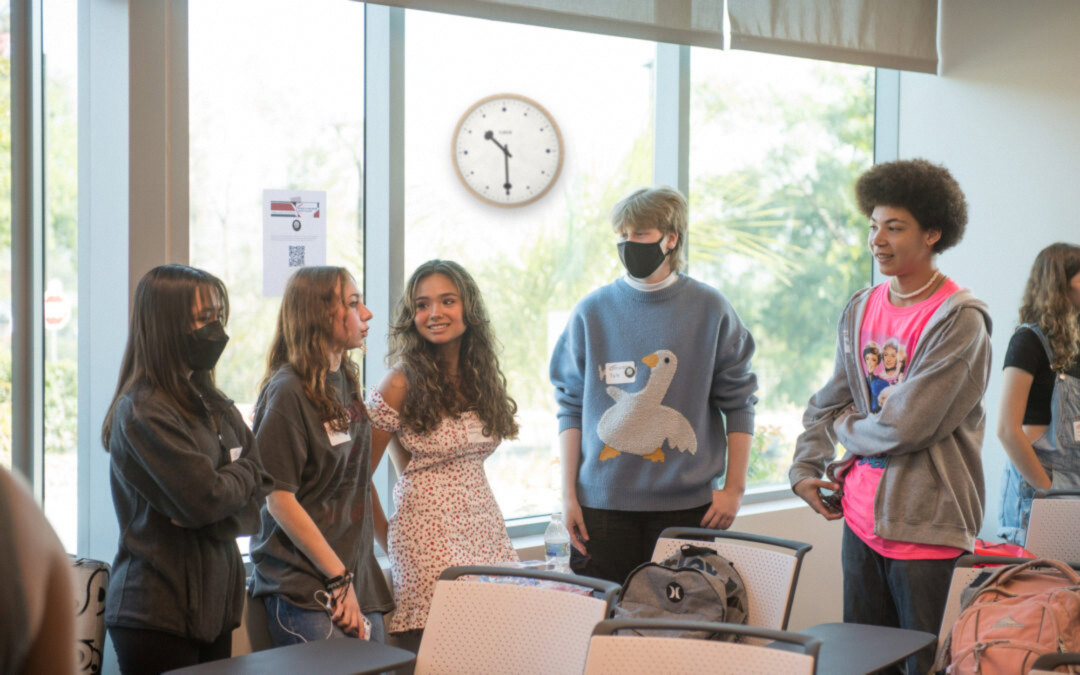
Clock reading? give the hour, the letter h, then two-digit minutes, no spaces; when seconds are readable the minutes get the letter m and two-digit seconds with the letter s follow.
10h30
